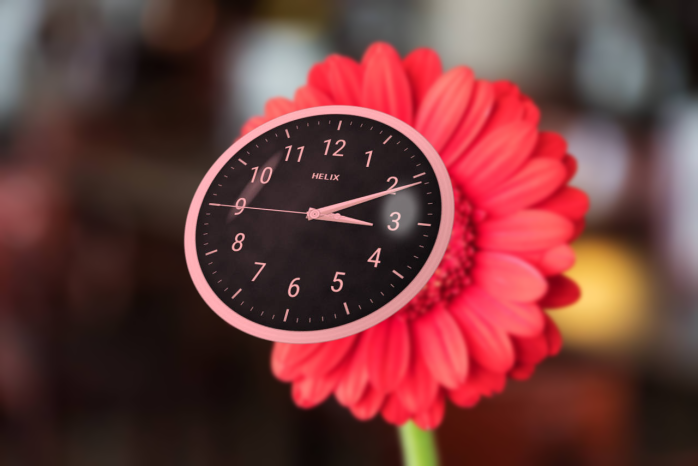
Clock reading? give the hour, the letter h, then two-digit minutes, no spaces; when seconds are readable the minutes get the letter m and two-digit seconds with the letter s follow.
3h10m45s
